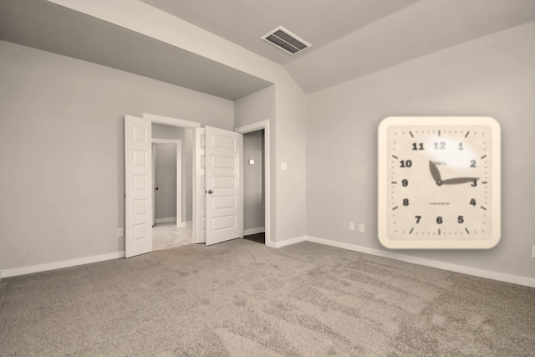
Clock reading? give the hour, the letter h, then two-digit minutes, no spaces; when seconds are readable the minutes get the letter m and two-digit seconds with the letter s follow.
11h14
